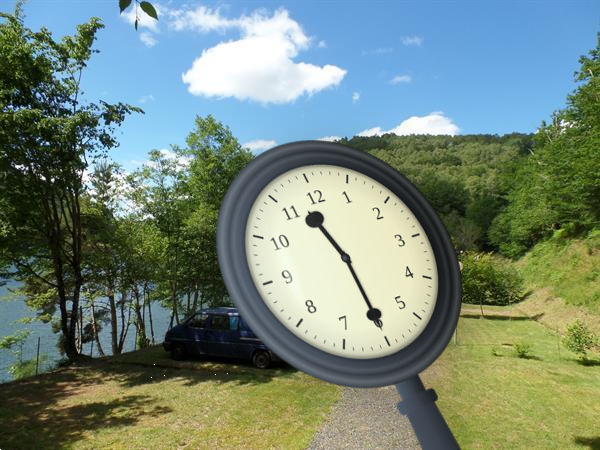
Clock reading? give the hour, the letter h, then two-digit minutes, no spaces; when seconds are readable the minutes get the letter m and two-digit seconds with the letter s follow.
11h30
